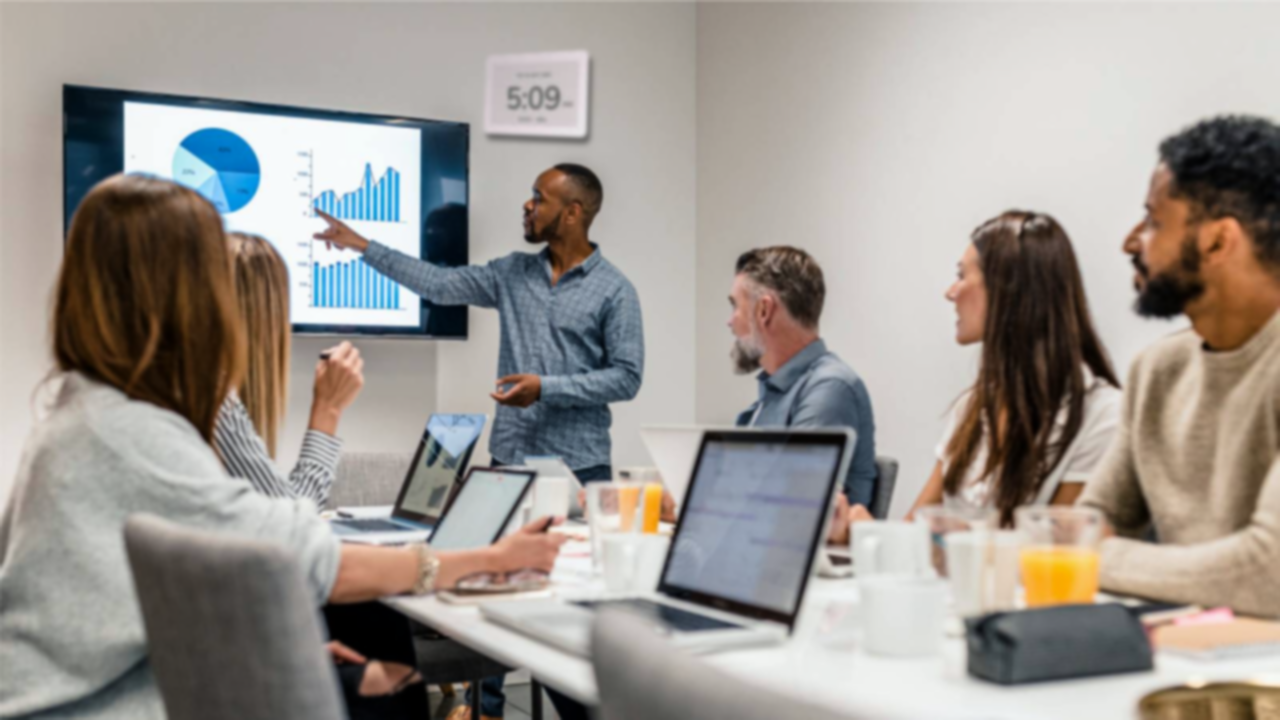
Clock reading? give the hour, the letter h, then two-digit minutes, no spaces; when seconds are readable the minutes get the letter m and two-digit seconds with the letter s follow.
5h09
